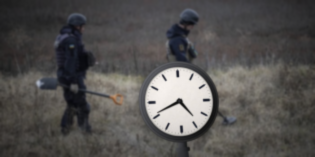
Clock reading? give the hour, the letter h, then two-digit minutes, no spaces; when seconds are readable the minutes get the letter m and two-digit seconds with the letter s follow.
4h41
